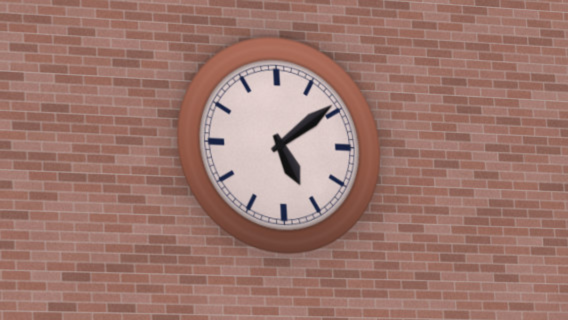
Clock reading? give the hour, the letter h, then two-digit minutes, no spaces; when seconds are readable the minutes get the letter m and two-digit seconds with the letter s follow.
5h09
